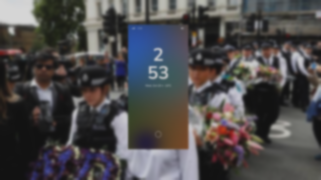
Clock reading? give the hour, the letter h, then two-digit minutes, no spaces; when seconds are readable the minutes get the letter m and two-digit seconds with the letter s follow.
2h53
